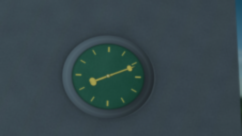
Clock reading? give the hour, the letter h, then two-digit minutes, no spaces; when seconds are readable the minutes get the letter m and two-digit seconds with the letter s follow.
8h11
